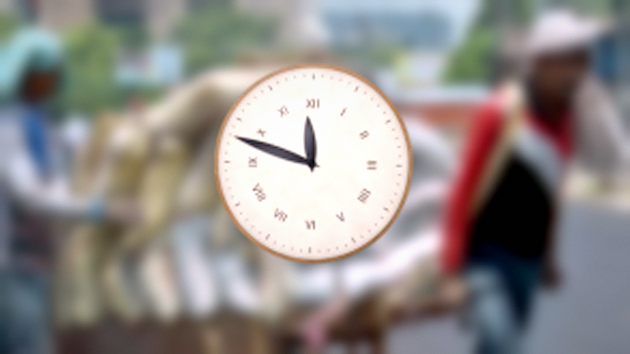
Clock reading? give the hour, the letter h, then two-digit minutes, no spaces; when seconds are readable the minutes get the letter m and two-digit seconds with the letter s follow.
11h48
